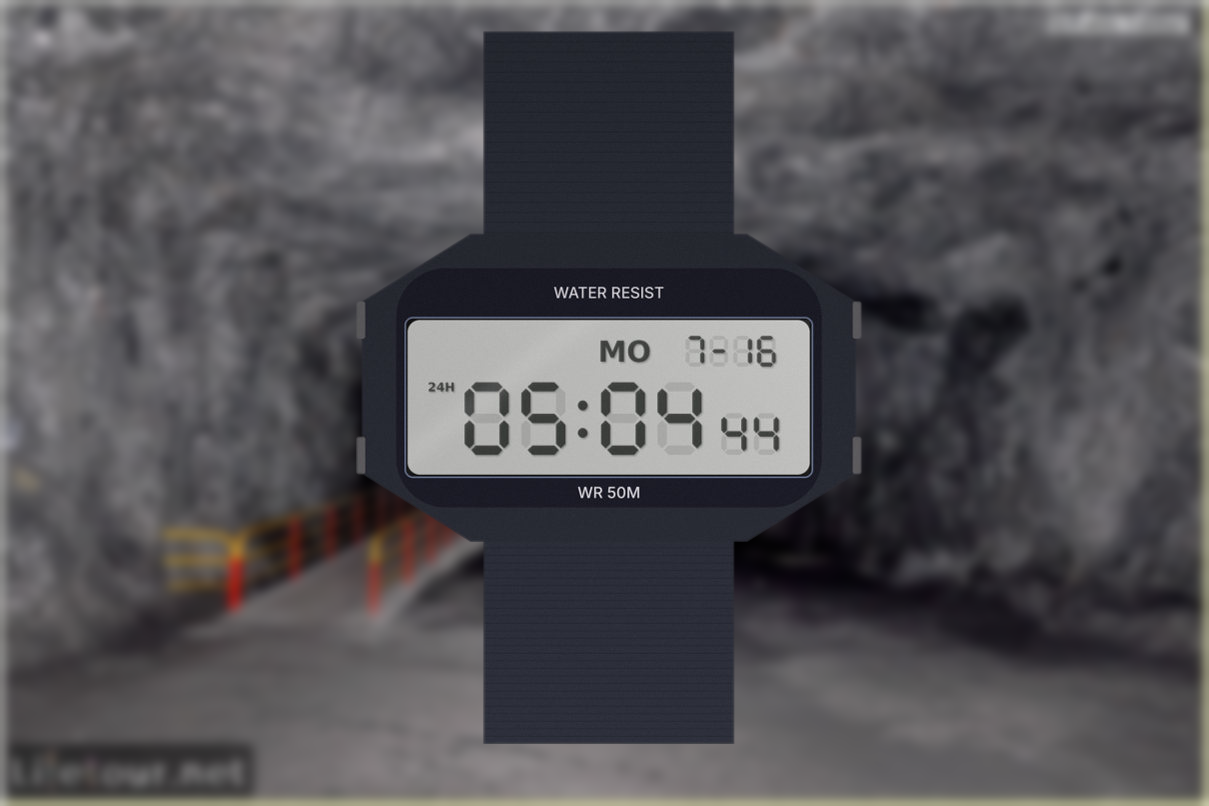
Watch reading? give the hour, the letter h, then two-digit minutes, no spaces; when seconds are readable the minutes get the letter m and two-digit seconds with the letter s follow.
5h04m44s
